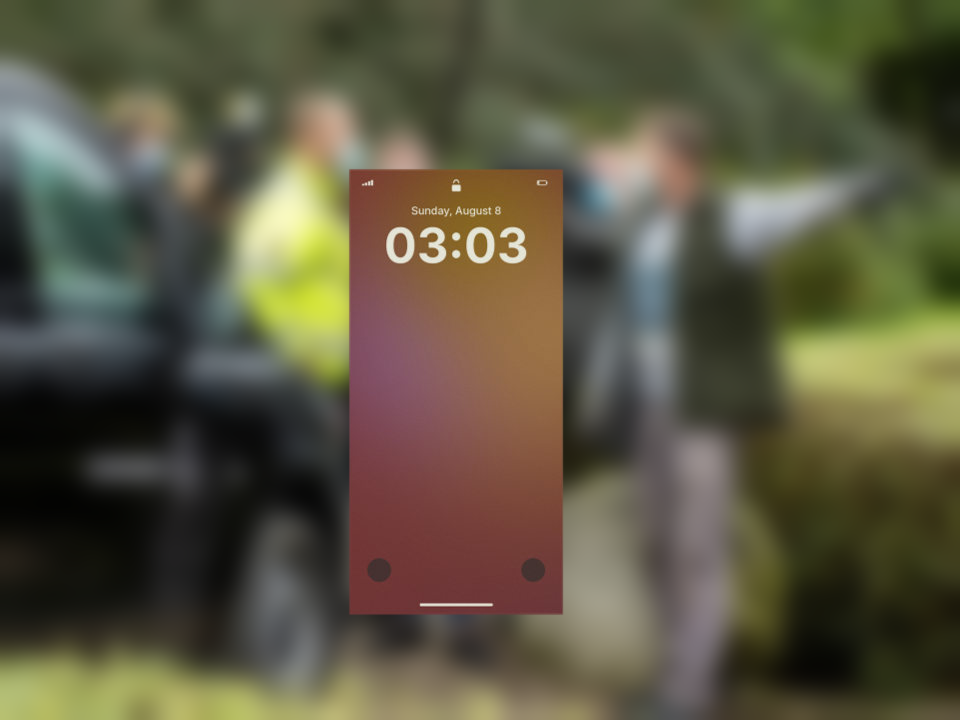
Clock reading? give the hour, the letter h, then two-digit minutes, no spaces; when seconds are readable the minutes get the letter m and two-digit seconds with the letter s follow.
3h03
